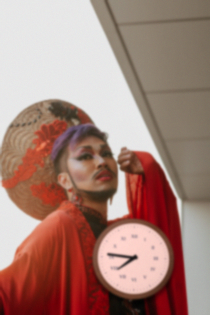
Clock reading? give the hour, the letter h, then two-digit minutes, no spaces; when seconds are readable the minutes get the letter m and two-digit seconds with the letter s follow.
7h46
